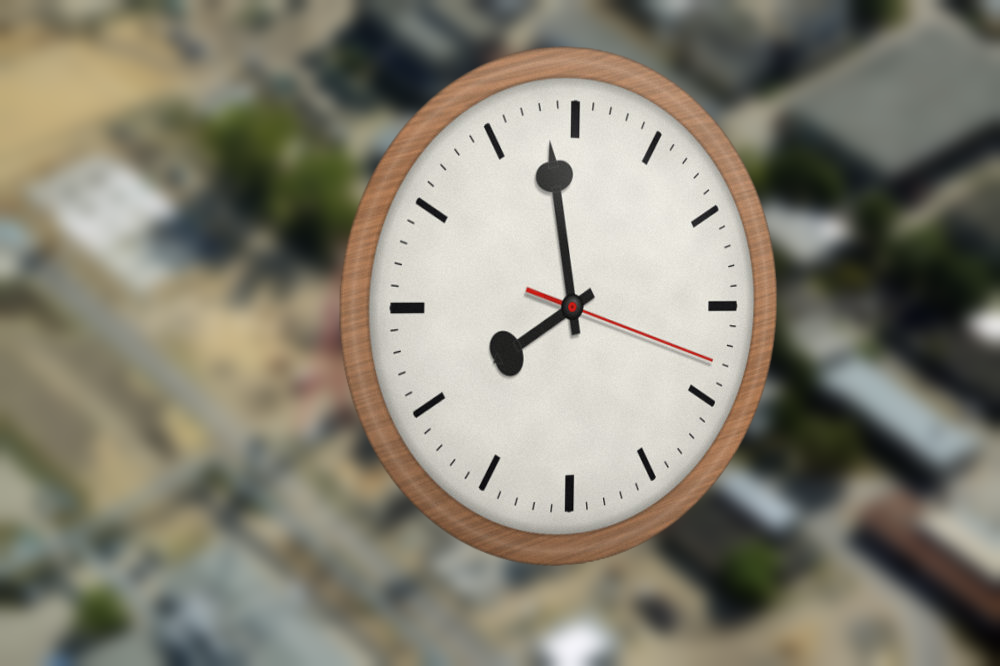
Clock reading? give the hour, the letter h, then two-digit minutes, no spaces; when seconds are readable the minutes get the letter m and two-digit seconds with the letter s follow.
7h58m18s
